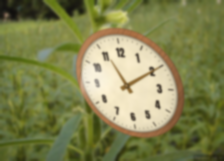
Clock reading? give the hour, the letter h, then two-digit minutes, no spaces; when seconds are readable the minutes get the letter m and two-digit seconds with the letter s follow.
11h10
